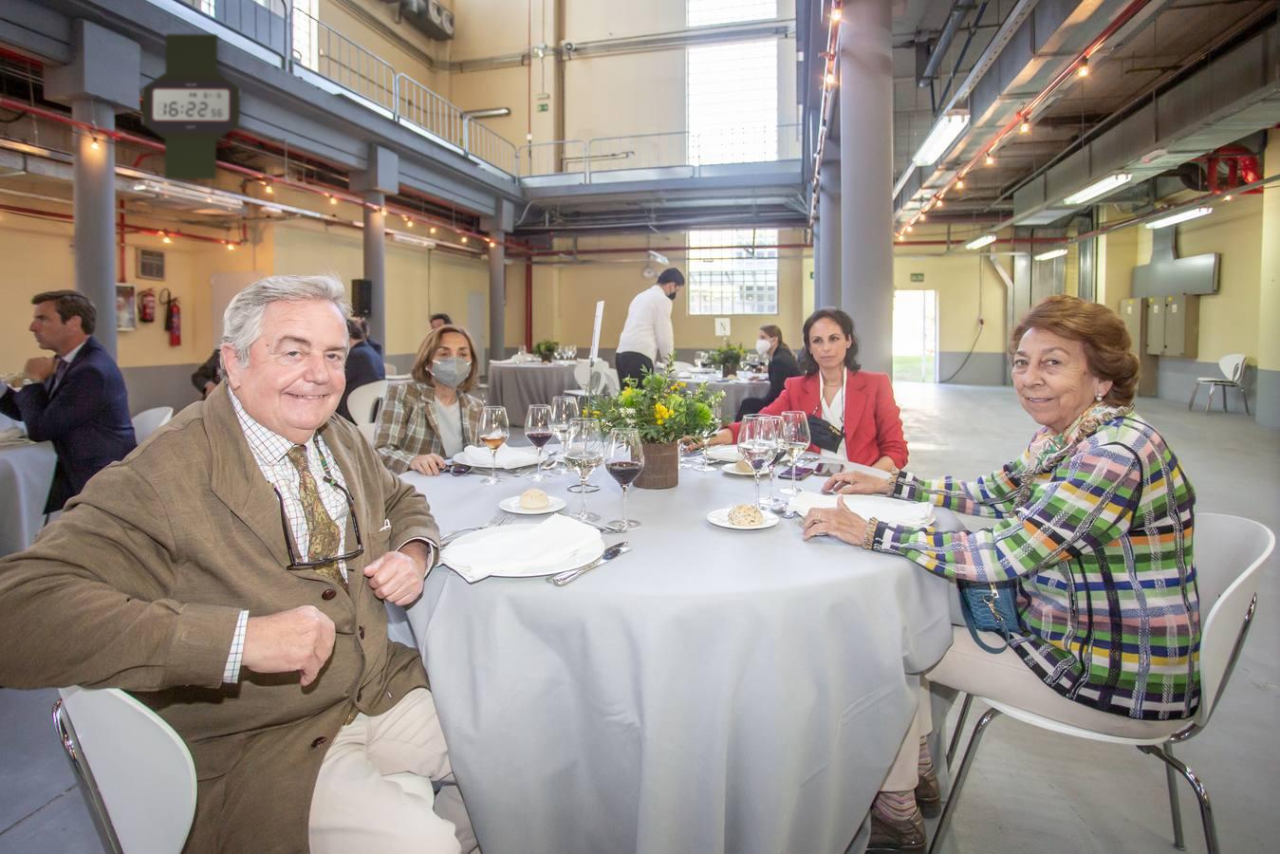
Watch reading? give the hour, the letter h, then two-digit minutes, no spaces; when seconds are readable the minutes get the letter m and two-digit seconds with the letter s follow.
16h22
